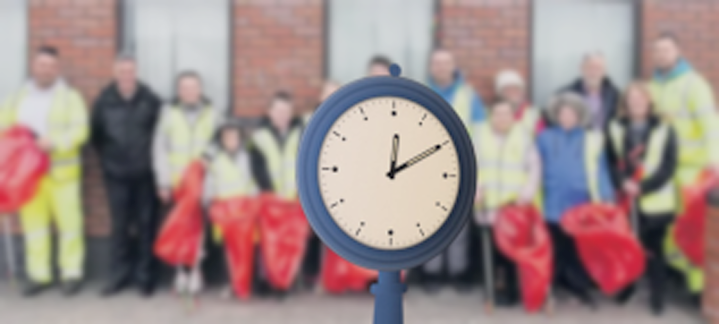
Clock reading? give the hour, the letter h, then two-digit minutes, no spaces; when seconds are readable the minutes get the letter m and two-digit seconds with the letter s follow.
12h10
